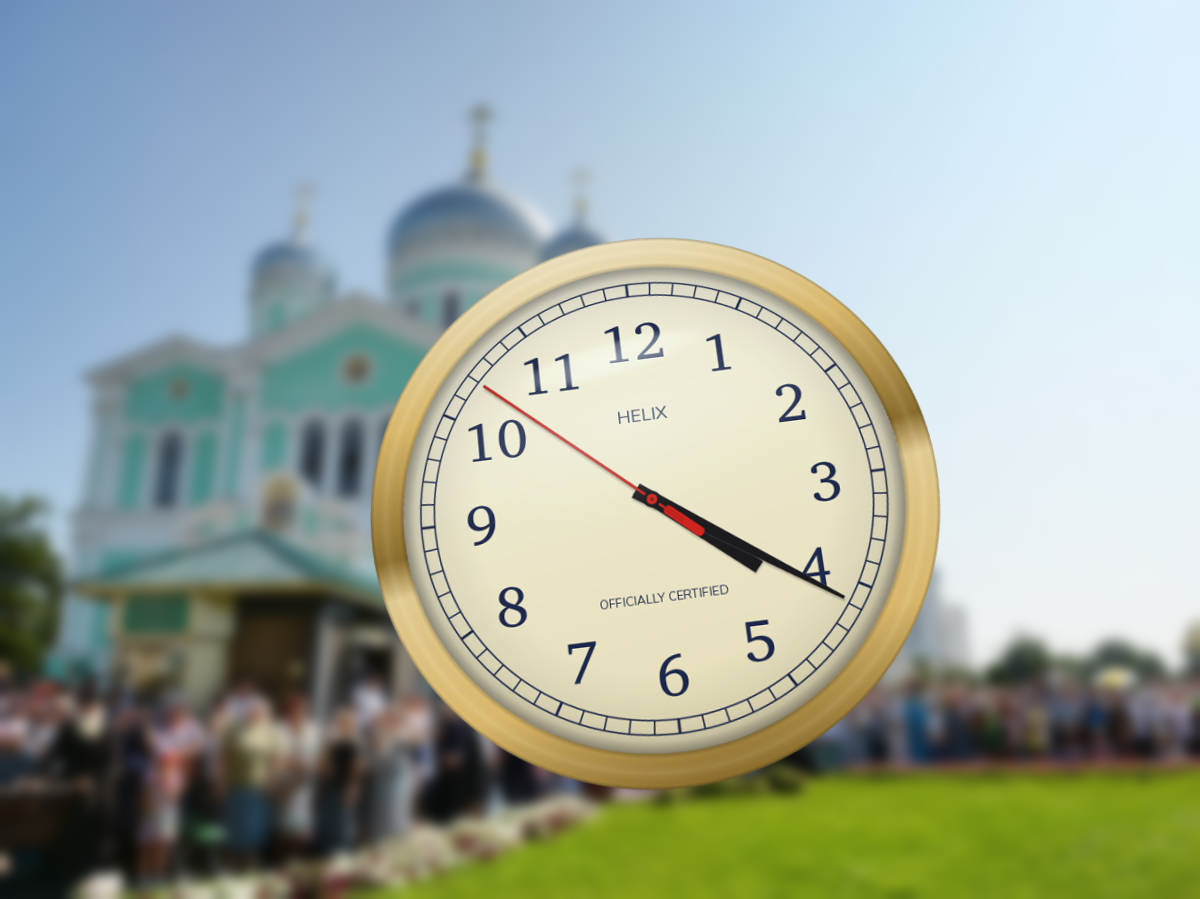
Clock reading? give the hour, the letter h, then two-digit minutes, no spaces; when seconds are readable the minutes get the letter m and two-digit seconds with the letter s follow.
4h20m52s
